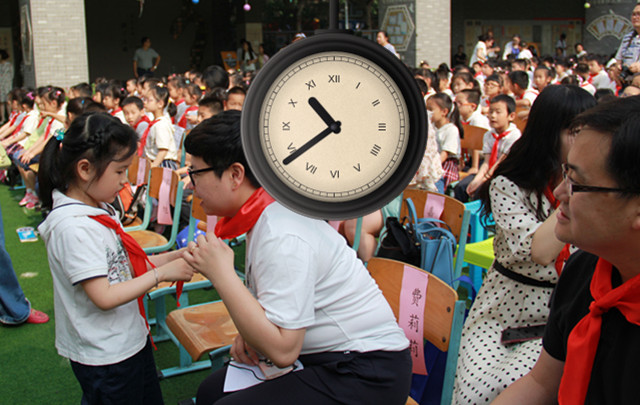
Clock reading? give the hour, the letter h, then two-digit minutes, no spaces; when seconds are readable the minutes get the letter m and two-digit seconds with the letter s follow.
10h39
